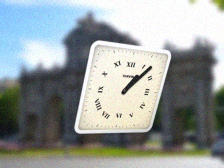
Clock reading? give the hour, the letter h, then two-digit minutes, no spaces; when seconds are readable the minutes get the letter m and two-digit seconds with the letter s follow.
1h07
